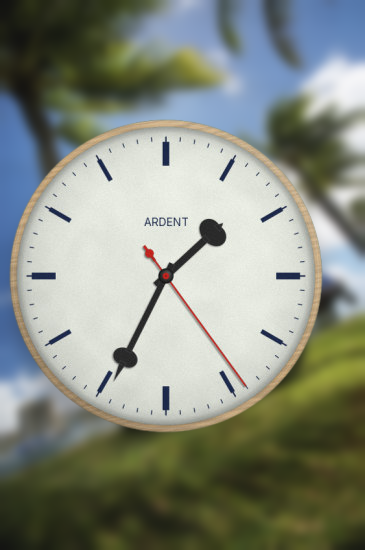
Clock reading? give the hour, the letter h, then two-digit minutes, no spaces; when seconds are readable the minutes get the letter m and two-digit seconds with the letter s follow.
1h34m24s
